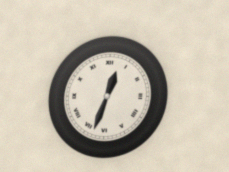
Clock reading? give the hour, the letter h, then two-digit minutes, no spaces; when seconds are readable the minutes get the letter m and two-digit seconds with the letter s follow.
12h33
